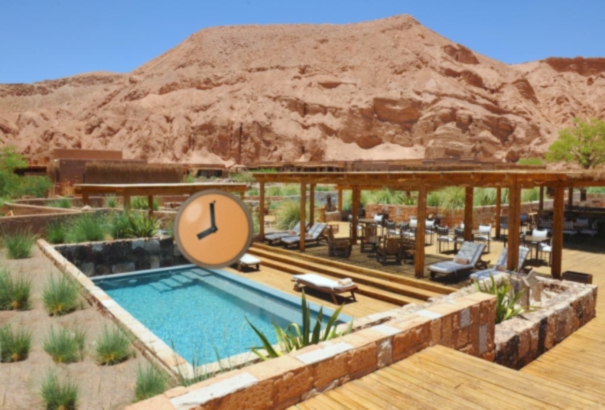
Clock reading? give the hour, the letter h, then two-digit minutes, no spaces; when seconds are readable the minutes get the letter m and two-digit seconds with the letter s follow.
7h59
